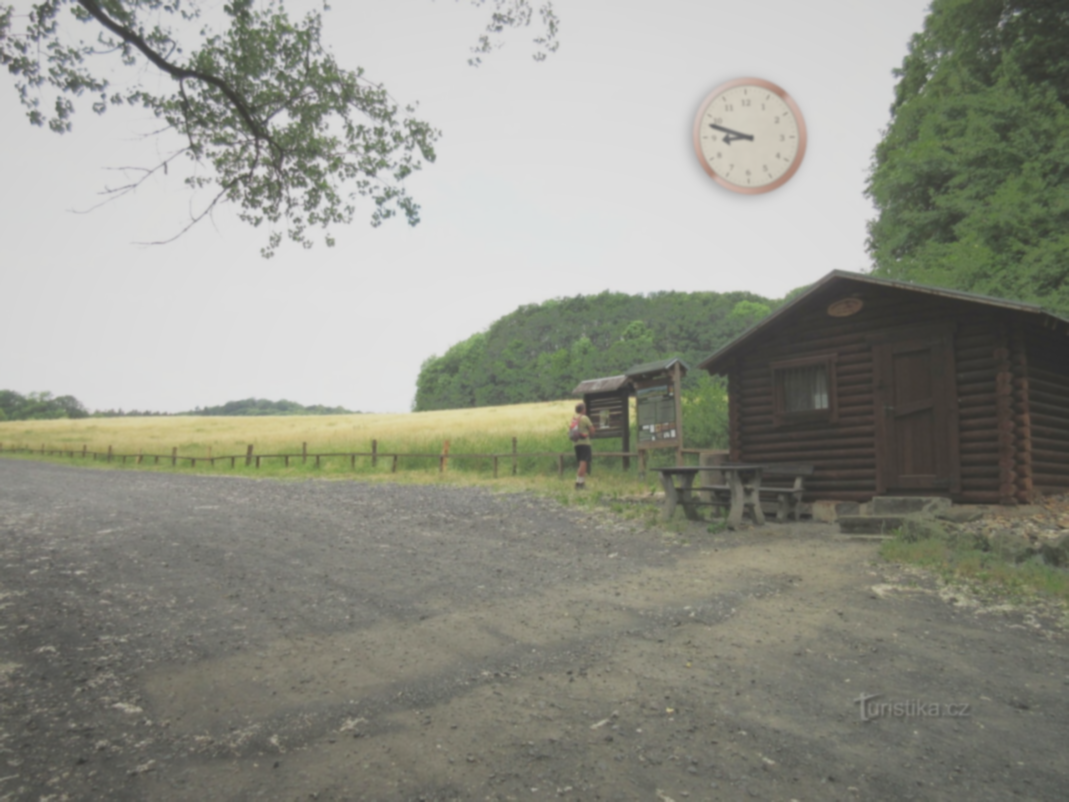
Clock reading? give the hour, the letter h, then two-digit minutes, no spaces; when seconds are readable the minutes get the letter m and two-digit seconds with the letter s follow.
8h48
